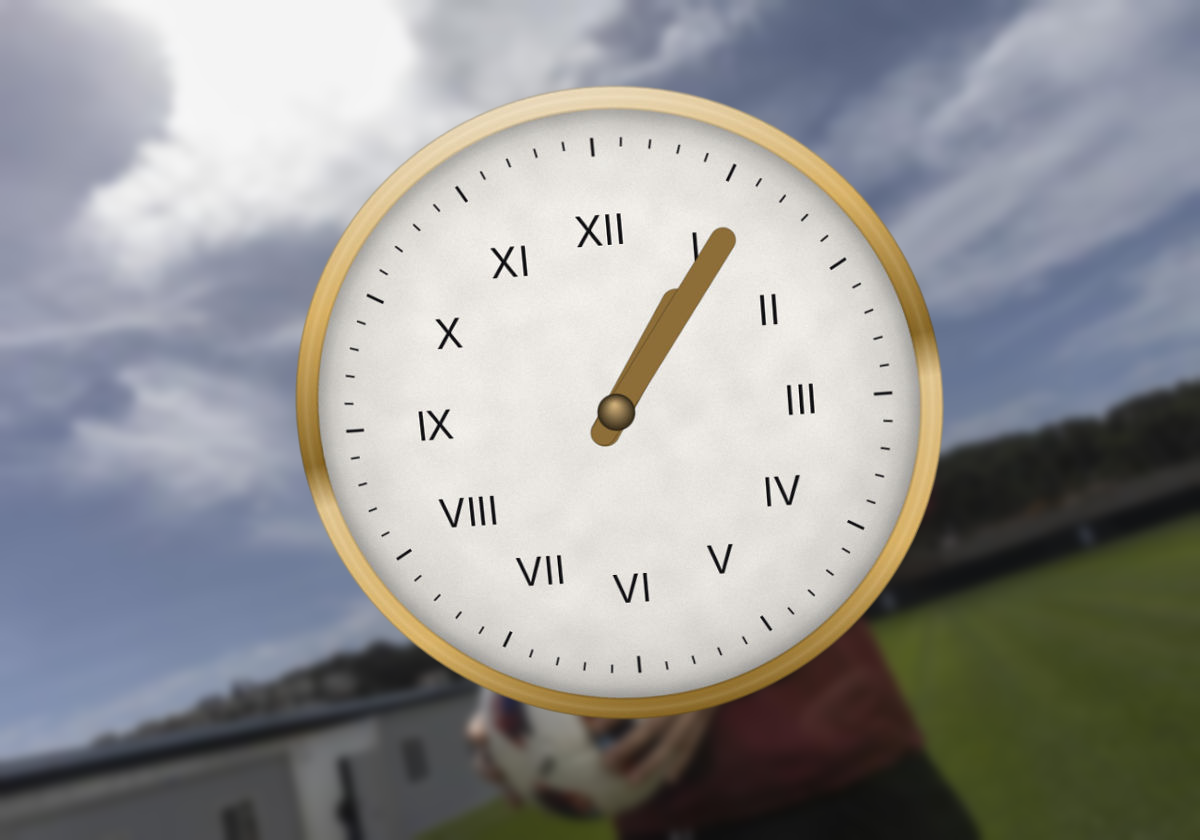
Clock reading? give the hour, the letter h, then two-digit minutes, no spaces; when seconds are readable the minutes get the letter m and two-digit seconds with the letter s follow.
1h06
